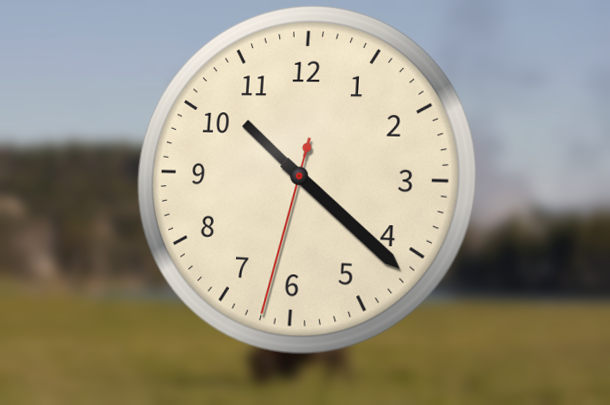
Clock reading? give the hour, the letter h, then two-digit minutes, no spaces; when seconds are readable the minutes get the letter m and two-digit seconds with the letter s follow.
10h21m32s
